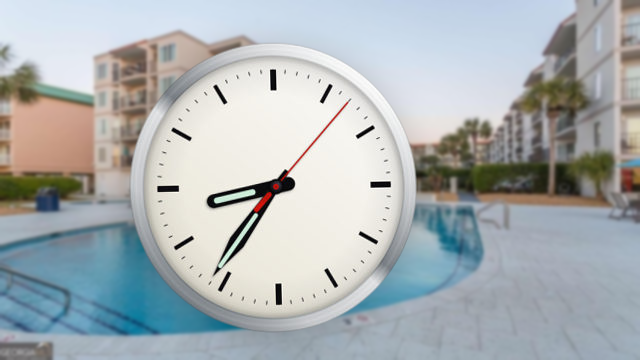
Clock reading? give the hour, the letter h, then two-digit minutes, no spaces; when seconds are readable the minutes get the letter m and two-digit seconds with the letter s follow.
8h36m07s
